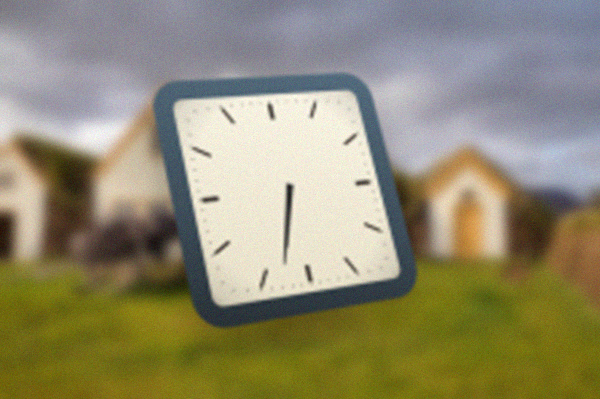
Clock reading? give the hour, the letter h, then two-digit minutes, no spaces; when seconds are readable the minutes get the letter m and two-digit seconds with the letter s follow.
6h33
